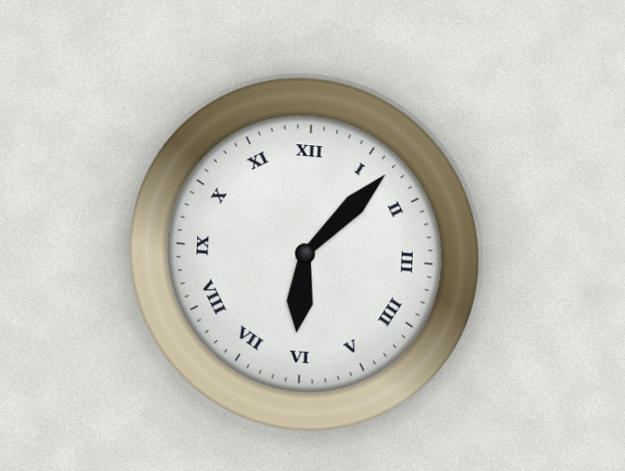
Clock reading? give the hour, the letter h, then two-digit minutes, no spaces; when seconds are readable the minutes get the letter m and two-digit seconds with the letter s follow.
6h07
